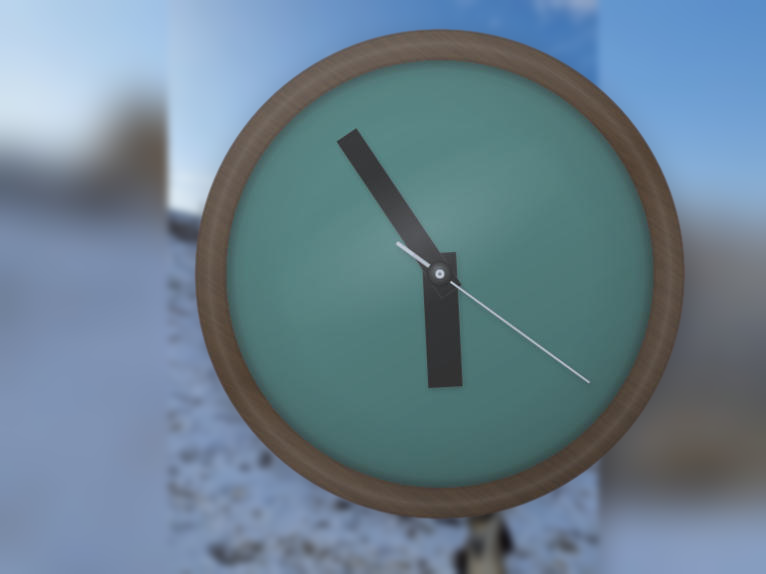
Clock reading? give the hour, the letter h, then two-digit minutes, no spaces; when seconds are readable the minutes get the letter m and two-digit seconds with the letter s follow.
5h54m21s
